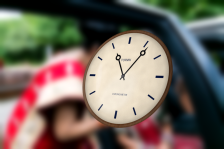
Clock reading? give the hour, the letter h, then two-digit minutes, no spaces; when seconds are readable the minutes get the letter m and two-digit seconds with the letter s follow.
11h06
